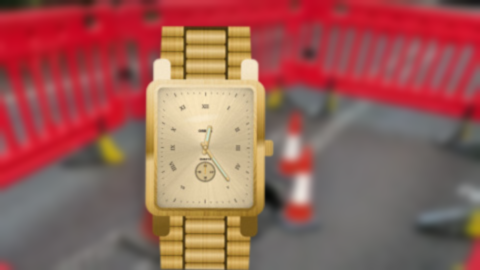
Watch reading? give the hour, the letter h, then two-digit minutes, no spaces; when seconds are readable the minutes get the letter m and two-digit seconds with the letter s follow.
12h24
